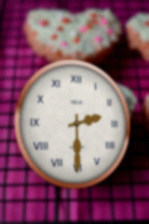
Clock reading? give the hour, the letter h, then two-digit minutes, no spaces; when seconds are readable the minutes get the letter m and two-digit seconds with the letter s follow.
2h30
